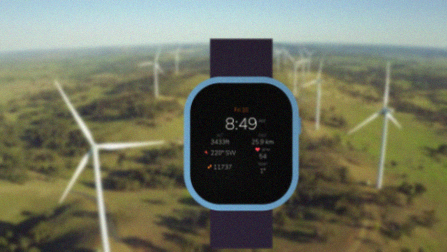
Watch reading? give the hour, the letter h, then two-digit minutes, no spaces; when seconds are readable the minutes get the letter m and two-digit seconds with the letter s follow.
8h49
